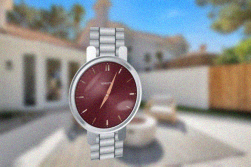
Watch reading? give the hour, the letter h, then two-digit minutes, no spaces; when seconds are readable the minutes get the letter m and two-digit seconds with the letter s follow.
7h04
